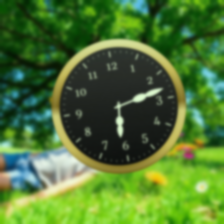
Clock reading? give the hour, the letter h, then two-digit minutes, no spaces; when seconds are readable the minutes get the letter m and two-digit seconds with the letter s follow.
6h13
